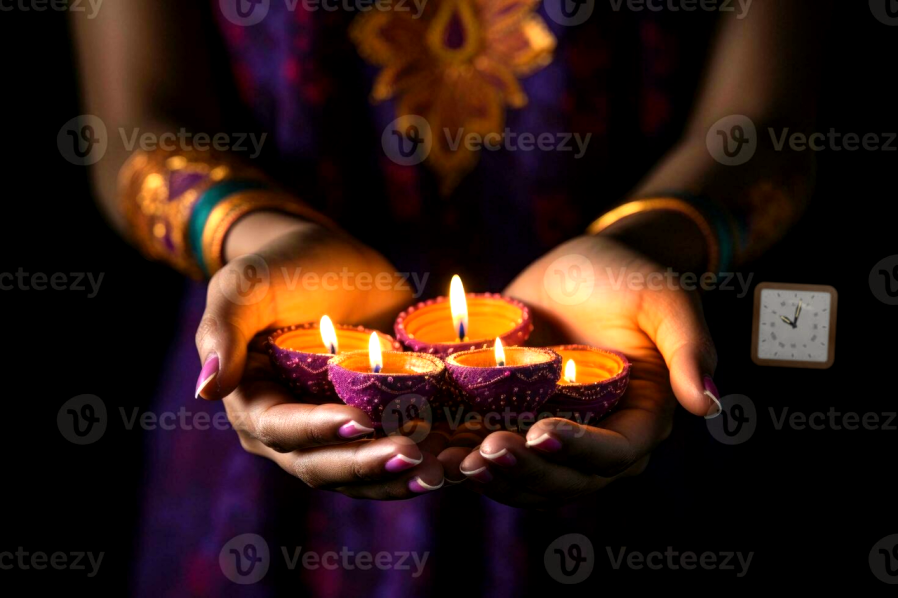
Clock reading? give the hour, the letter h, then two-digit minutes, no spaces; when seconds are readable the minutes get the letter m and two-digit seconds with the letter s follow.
10h02
